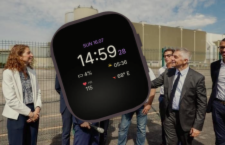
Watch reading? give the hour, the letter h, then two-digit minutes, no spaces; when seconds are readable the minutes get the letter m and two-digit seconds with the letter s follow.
14h59
